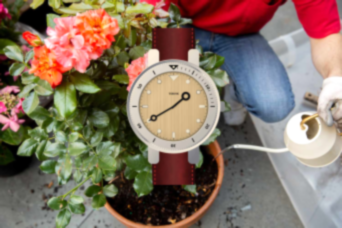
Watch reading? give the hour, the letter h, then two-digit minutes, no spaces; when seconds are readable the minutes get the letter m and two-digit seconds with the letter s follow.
1h40
